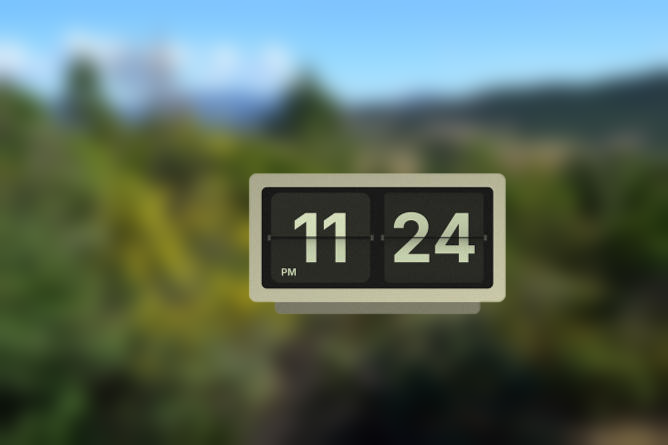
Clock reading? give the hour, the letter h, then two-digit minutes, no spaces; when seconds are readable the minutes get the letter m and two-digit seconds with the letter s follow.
11h24
